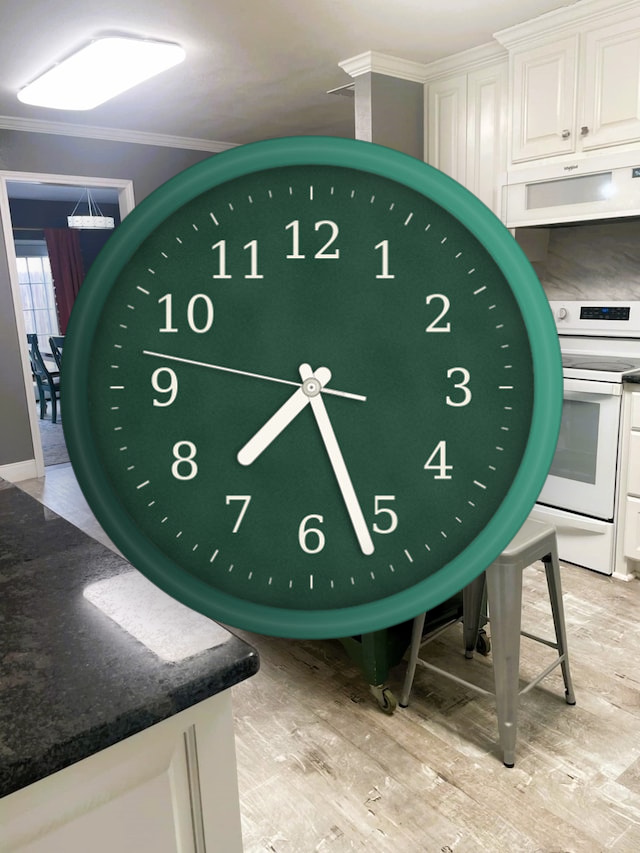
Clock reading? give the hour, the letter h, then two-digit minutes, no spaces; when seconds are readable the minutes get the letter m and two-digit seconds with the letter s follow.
7h26m47s
